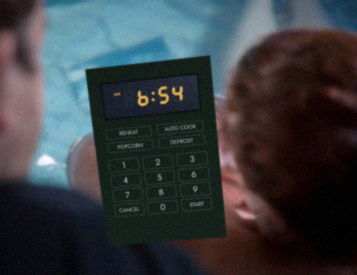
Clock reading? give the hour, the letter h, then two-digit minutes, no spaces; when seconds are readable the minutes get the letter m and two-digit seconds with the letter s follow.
6h54
